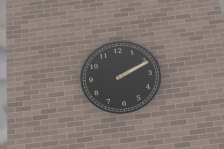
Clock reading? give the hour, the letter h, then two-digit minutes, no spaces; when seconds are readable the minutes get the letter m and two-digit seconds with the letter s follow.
2h11
